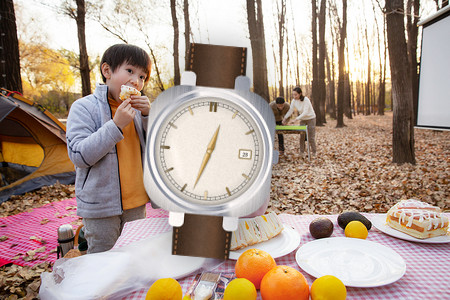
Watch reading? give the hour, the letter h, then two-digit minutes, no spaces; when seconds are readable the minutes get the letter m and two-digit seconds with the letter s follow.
12h33
